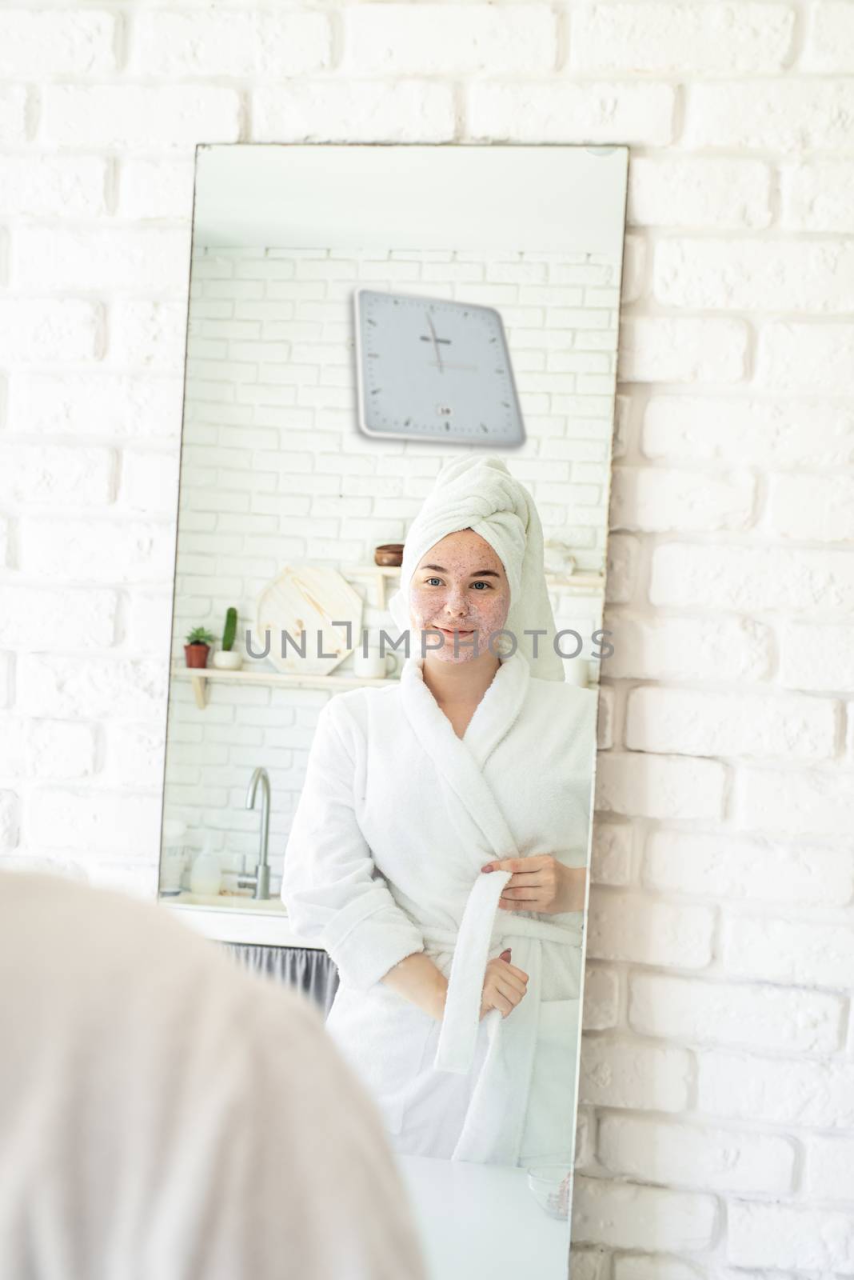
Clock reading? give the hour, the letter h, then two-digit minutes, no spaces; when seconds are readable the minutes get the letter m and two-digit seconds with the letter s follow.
2h59
